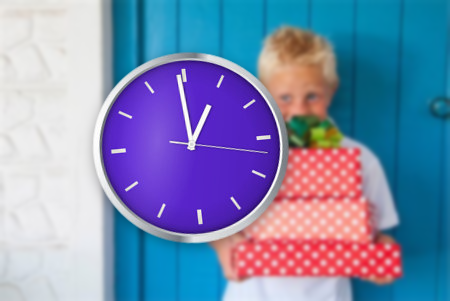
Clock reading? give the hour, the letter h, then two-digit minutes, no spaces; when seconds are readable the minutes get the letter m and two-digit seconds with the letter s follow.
12h59m17s
